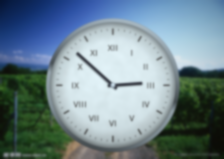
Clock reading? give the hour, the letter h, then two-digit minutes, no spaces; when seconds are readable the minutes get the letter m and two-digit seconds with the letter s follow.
2h52
